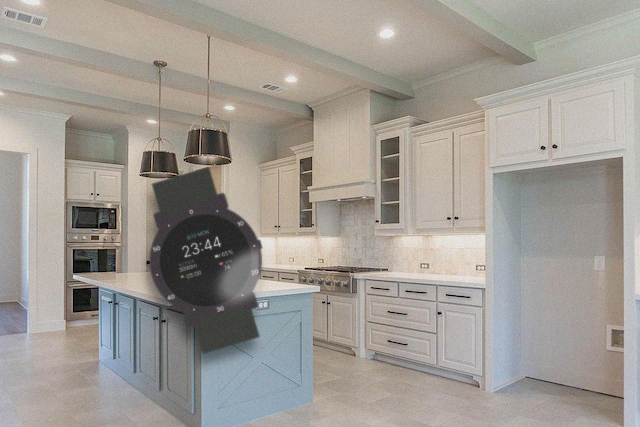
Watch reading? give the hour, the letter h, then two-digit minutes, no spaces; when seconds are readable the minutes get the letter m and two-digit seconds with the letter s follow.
23h44
